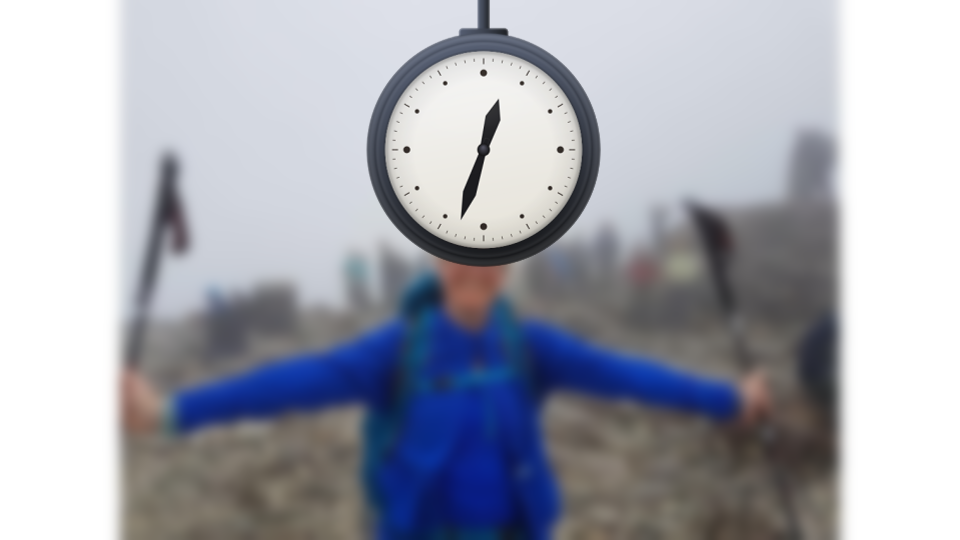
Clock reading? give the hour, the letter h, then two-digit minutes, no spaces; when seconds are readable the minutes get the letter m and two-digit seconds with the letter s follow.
12h33
